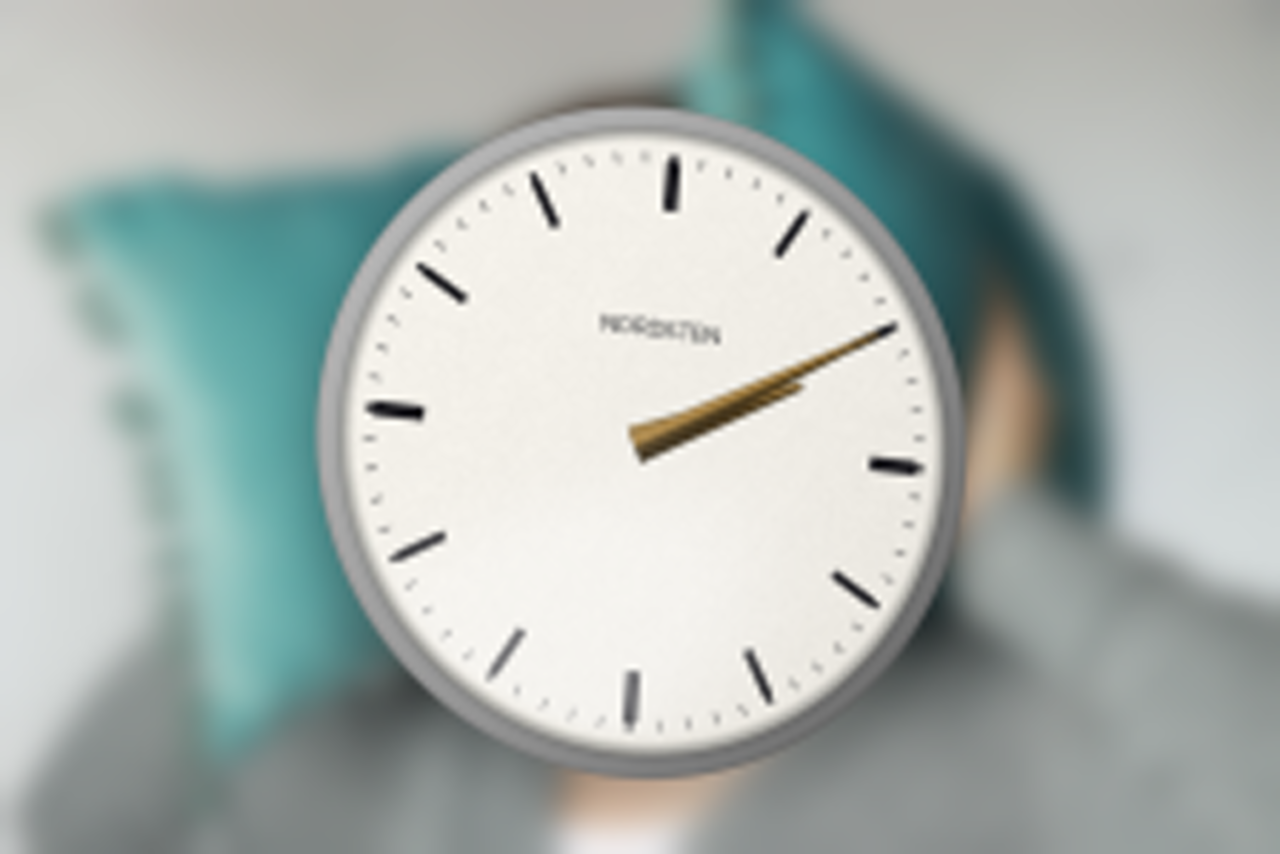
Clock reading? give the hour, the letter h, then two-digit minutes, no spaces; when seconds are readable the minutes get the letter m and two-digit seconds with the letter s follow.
2h10
